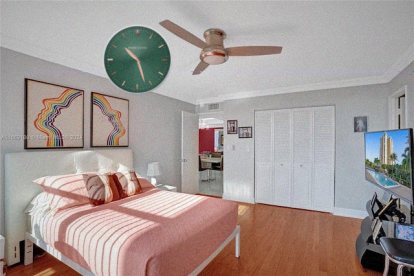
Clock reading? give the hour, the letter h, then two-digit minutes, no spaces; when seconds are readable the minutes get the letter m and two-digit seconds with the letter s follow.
10h27
